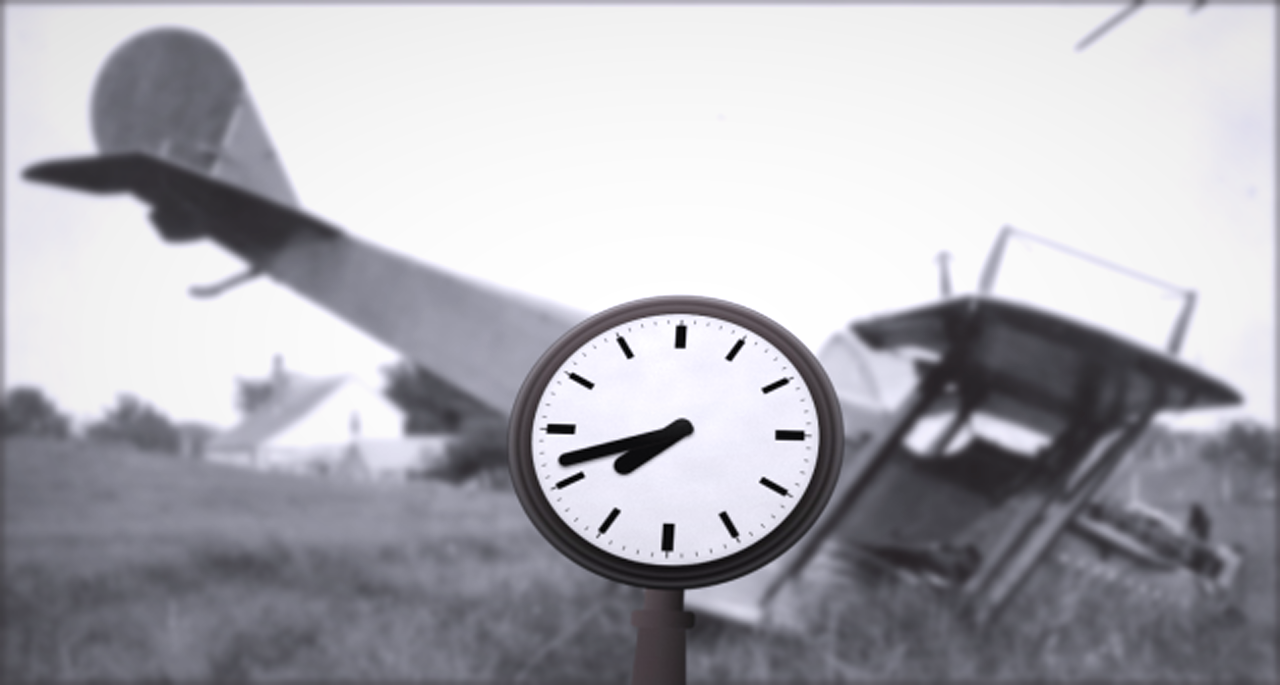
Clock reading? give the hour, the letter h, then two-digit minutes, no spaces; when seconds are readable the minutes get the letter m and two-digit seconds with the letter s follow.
7h42
